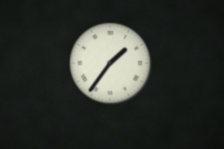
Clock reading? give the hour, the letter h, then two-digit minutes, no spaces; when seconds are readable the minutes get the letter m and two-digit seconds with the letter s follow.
1h36
